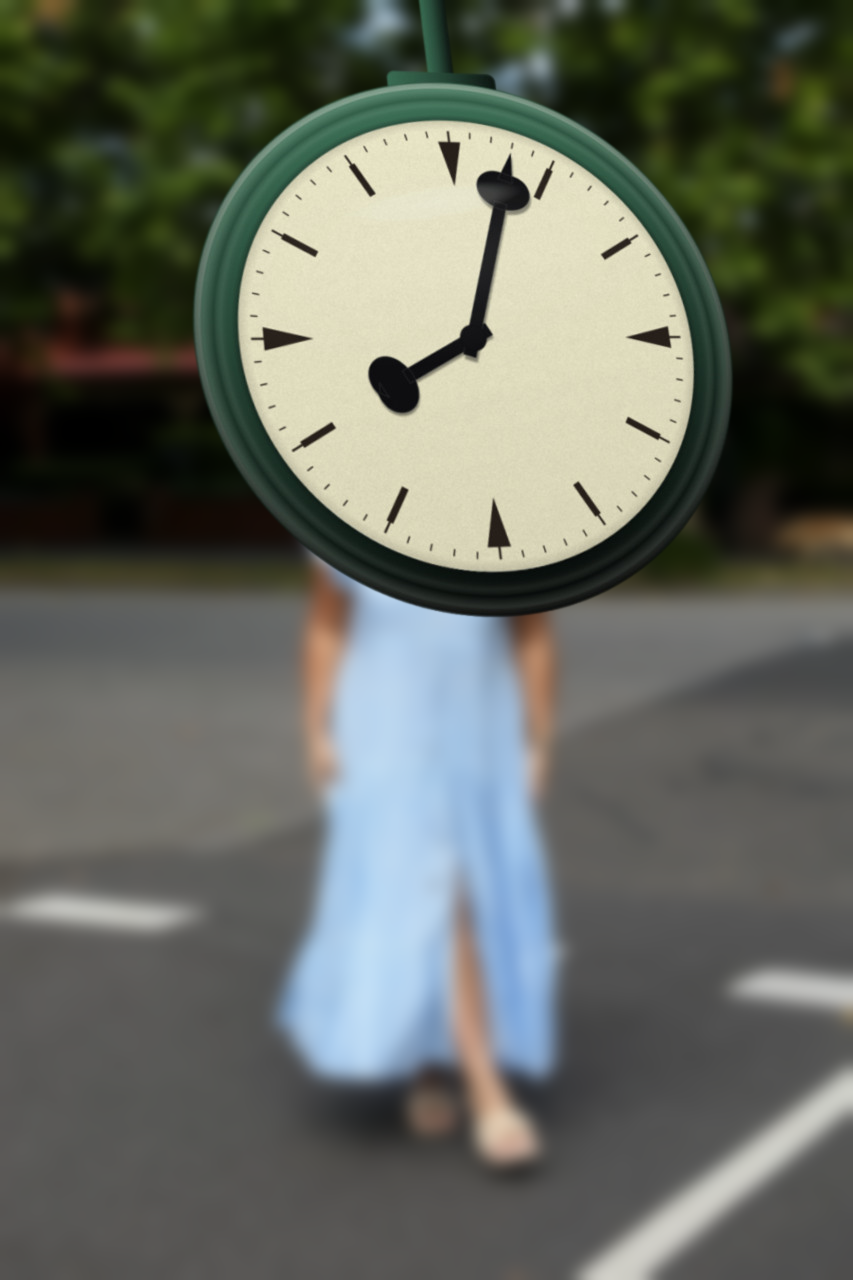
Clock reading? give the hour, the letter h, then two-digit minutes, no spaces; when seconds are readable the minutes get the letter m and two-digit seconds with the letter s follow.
8h03
